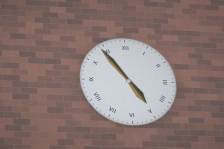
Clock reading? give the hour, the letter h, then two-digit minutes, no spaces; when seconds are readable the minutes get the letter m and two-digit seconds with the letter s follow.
4h54
